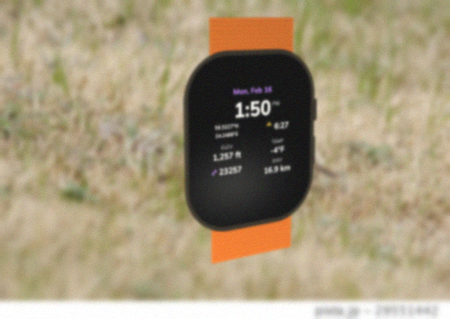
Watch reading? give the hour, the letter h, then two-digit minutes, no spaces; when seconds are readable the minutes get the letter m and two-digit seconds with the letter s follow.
1h50
